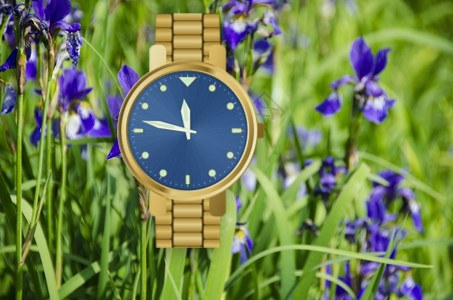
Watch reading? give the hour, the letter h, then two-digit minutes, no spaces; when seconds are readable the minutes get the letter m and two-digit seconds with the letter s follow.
11h47
